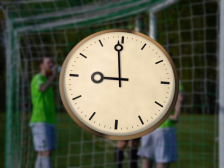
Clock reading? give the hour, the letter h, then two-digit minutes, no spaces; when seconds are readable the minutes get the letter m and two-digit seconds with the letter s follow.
8h59
